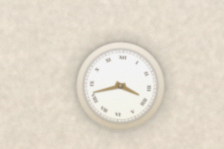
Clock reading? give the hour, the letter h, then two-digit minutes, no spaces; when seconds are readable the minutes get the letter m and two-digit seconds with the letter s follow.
3h42
